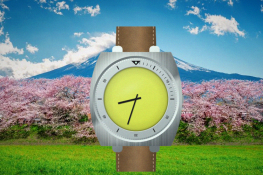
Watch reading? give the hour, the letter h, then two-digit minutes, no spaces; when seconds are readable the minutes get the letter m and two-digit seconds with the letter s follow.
8h33
